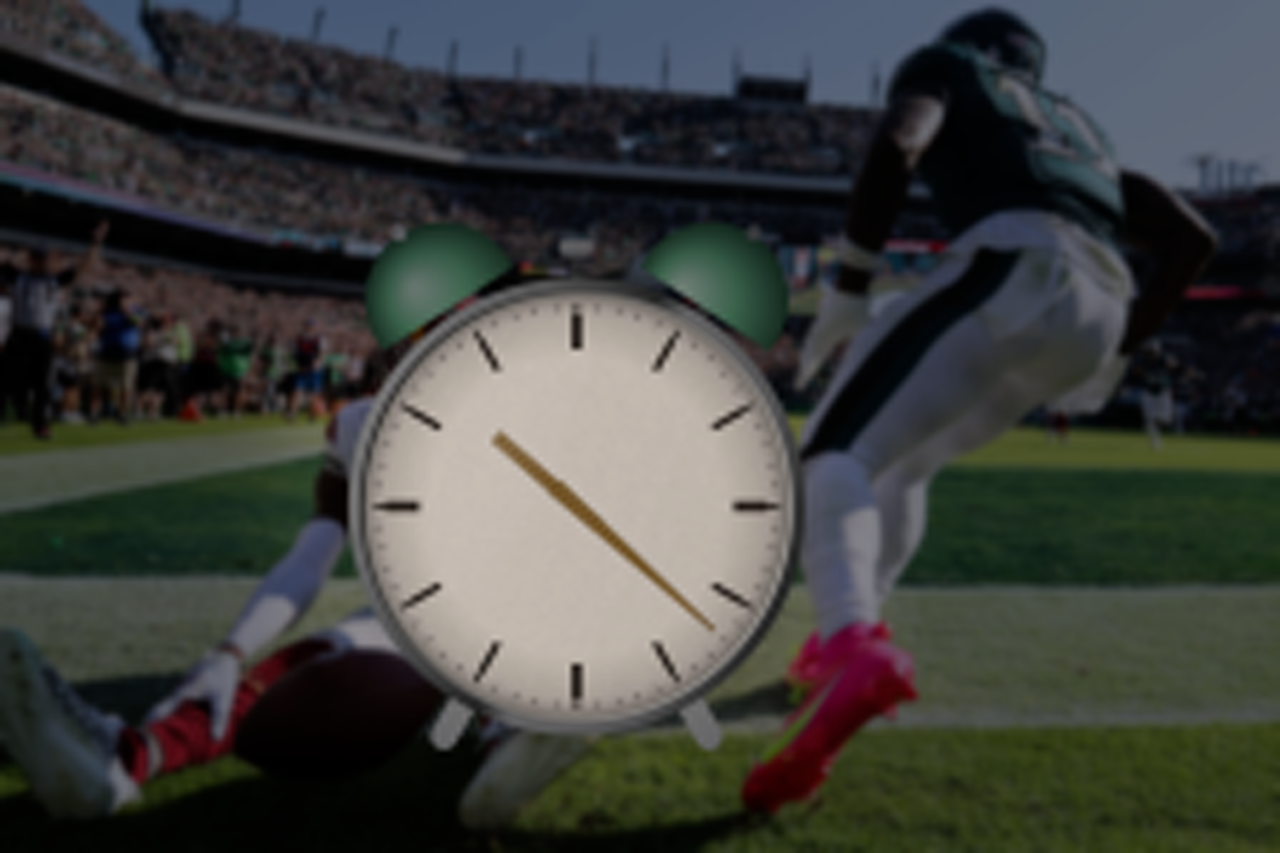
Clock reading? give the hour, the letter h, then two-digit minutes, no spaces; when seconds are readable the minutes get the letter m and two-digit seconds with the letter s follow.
10h22
